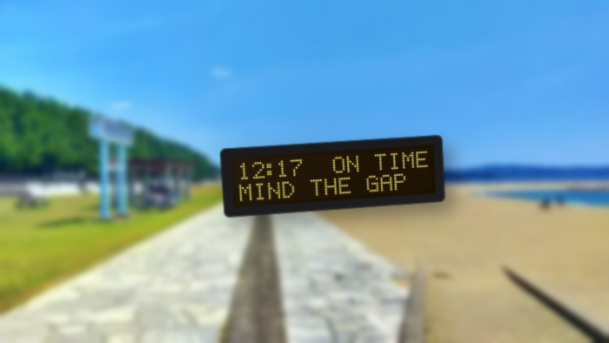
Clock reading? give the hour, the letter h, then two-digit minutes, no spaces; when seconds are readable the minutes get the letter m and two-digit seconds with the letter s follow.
12h17
